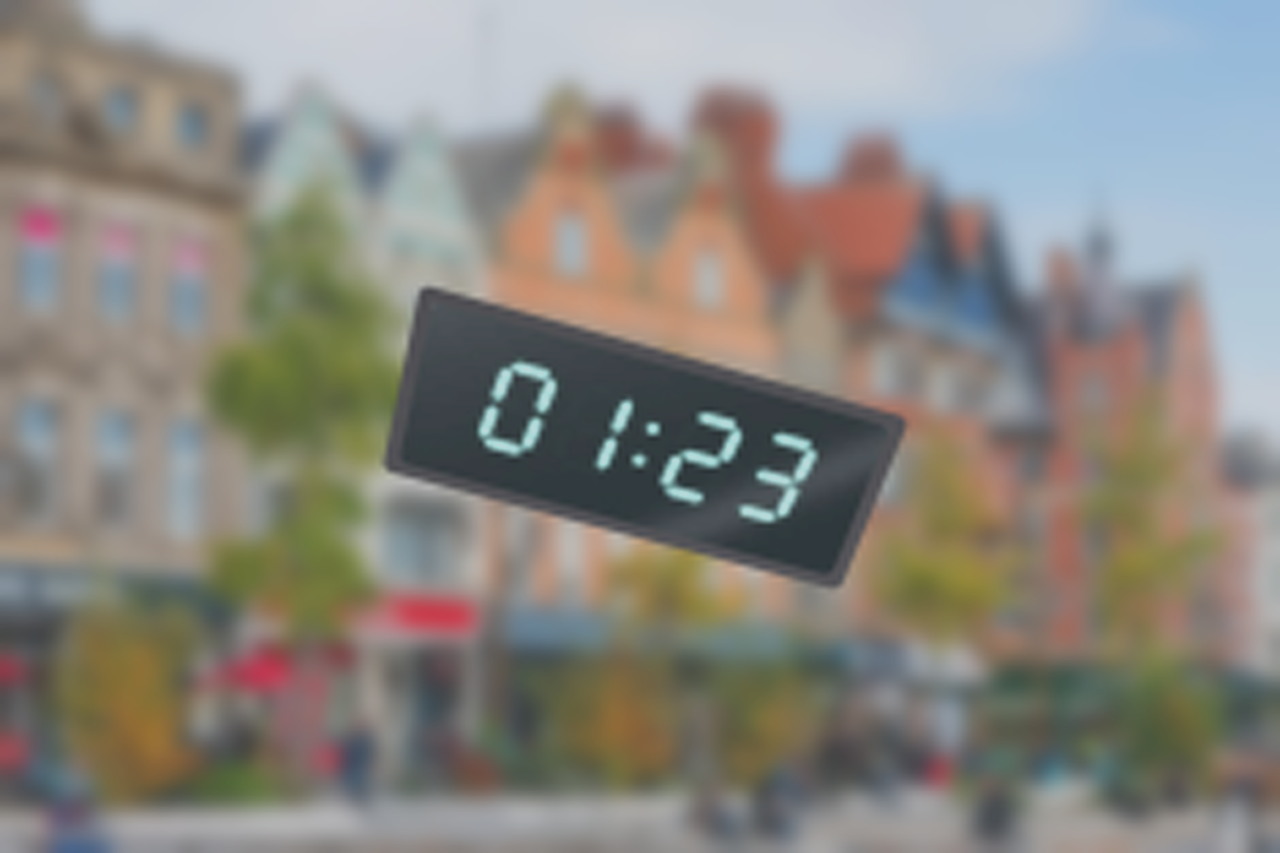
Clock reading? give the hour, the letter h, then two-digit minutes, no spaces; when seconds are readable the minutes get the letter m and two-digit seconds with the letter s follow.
1h23
